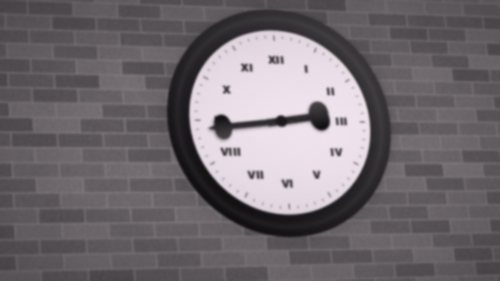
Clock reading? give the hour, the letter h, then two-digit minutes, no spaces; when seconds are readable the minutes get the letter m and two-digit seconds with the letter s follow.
2h44
